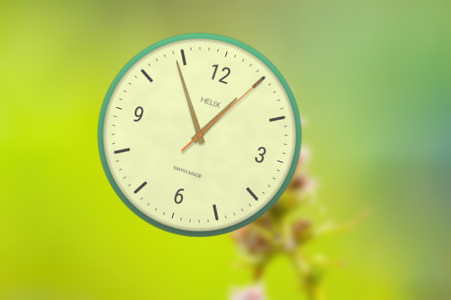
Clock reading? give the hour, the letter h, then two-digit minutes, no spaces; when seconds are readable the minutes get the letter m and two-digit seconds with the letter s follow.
12h54m05s
